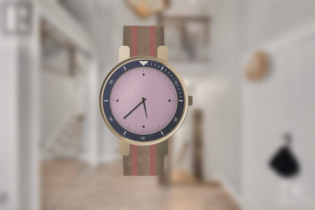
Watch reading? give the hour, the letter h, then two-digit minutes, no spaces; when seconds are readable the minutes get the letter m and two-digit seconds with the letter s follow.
5h38
